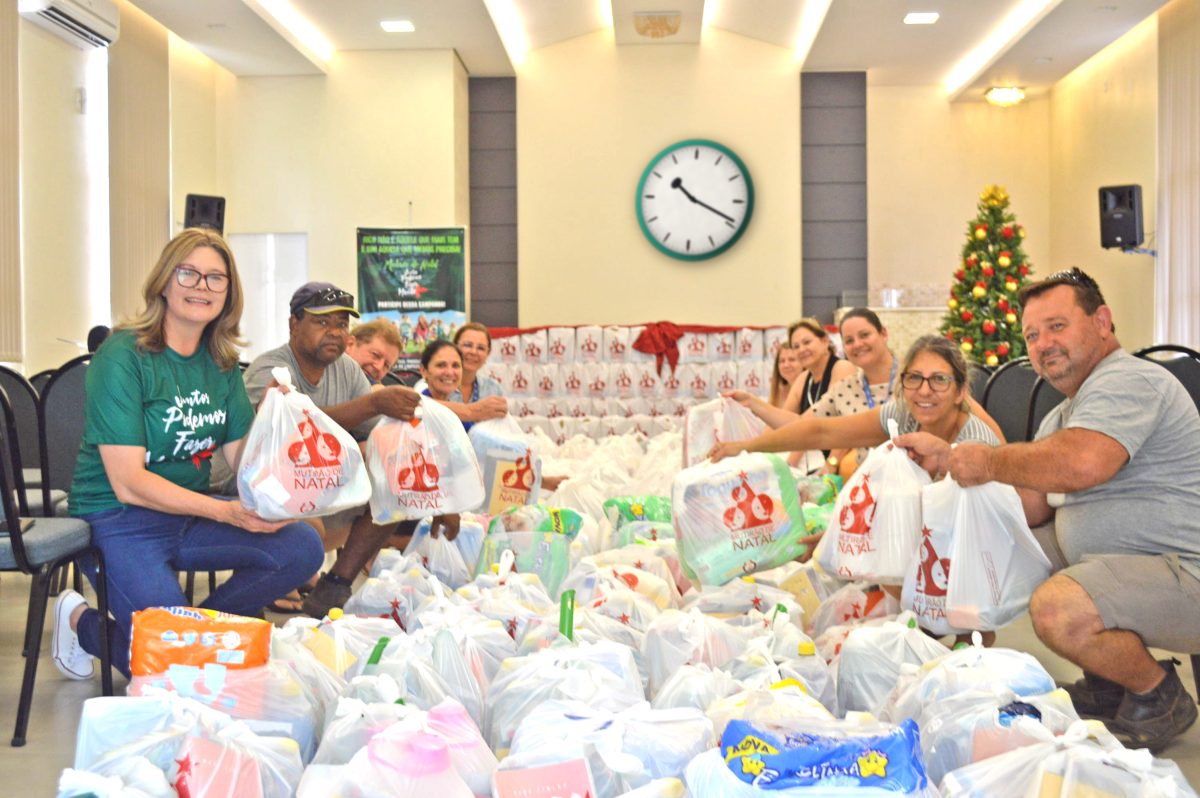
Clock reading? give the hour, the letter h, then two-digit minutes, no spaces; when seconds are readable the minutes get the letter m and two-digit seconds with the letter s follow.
10h19
